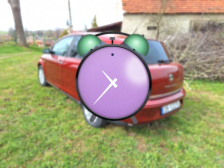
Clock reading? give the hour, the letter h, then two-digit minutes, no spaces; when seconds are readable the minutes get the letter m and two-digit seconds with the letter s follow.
10h37
